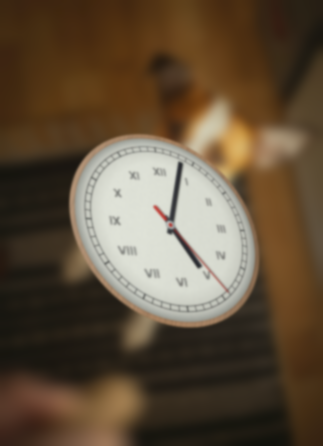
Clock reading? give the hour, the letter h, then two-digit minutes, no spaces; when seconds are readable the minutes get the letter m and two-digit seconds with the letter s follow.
5h03m24s
